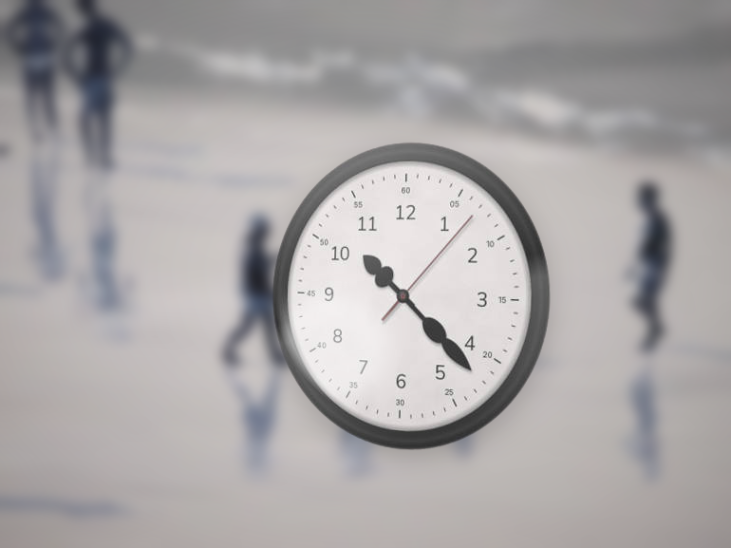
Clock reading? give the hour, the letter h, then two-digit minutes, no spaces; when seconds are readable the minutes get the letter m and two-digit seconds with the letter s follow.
10h22m07s
